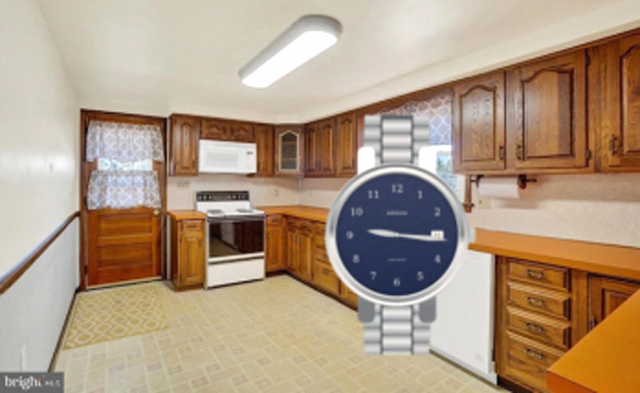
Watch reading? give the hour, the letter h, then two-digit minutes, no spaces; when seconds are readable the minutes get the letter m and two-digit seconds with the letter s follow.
9h16
